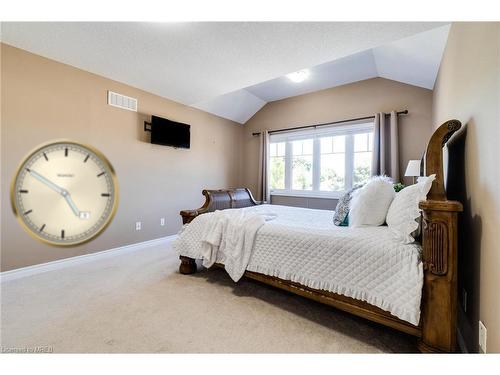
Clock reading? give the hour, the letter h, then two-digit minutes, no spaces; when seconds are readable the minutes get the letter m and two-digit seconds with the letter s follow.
4h50
